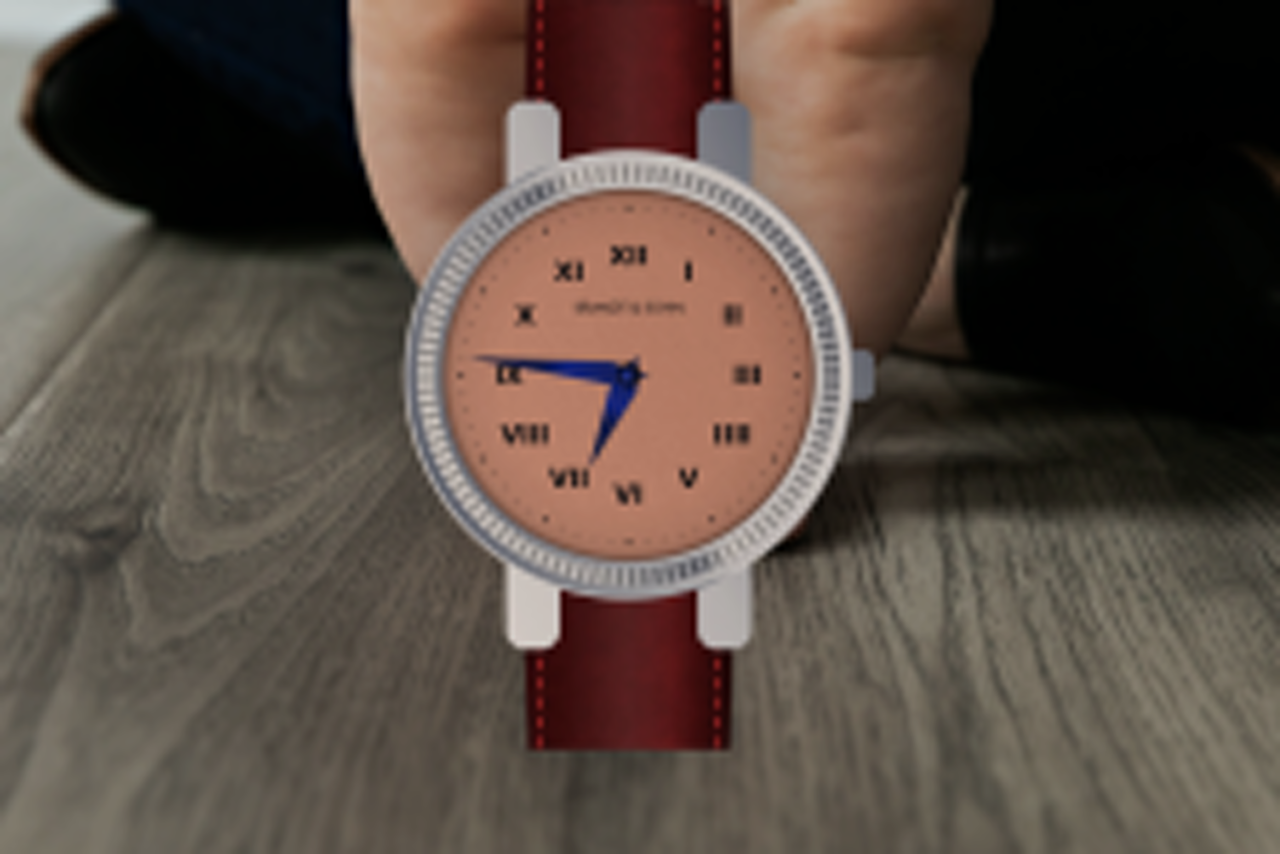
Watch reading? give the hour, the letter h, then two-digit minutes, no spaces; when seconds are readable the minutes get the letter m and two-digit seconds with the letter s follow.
6h46
